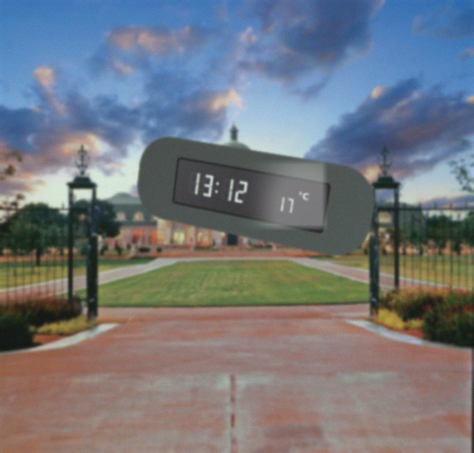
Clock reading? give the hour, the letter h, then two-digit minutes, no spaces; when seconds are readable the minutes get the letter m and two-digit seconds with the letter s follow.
13h12
